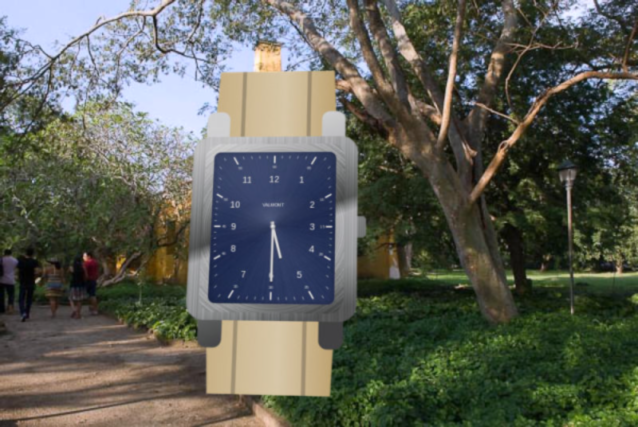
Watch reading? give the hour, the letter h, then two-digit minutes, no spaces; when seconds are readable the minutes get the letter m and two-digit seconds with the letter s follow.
5h30
